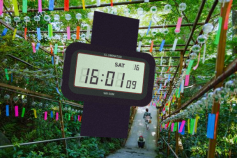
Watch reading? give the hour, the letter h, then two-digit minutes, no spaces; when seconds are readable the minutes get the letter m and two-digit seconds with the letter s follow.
16h01m09s
